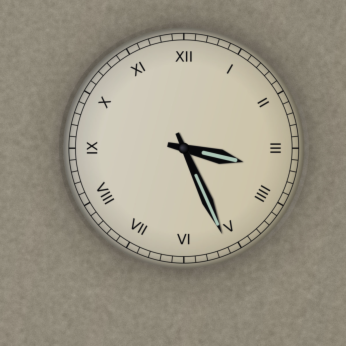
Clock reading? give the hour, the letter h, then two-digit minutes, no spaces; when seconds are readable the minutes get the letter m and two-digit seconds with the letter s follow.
3h26
